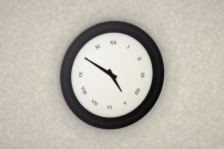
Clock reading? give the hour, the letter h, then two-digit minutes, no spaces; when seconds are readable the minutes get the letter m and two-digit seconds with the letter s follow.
4h50
